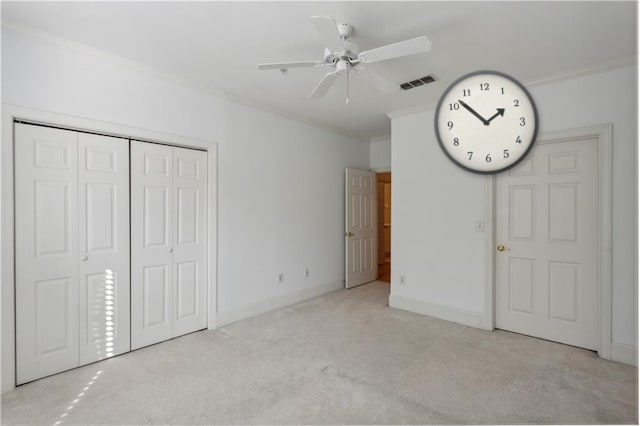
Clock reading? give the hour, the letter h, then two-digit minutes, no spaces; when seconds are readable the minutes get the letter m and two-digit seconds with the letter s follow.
1h52
